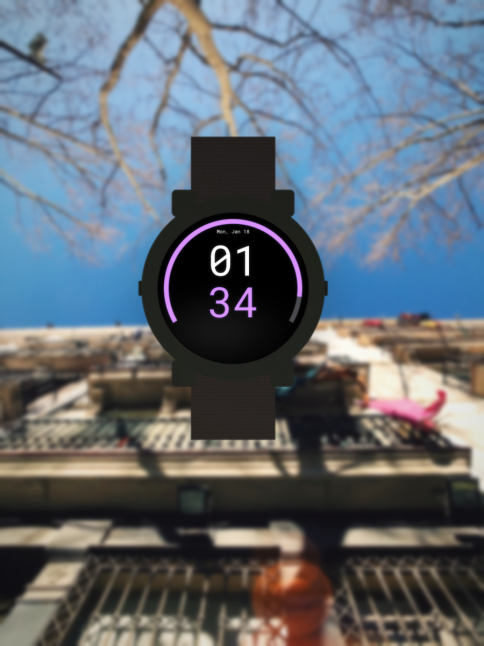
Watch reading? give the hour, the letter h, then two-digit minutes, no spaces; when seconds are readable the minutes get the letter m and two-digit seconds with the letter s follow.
1h34
